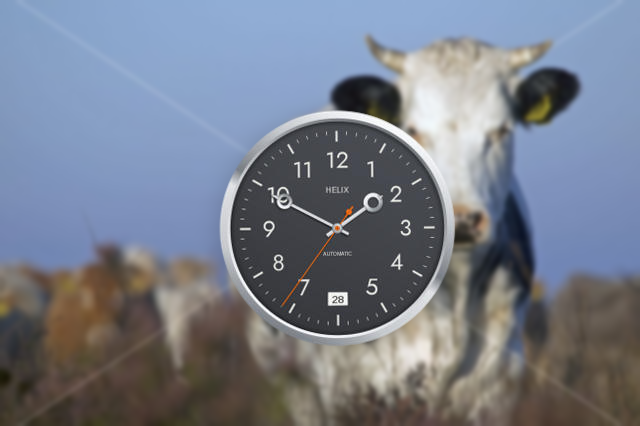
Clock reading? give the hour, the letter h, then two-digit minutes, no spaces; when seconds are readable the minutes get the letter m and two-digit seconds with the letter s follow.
1h49m36s
